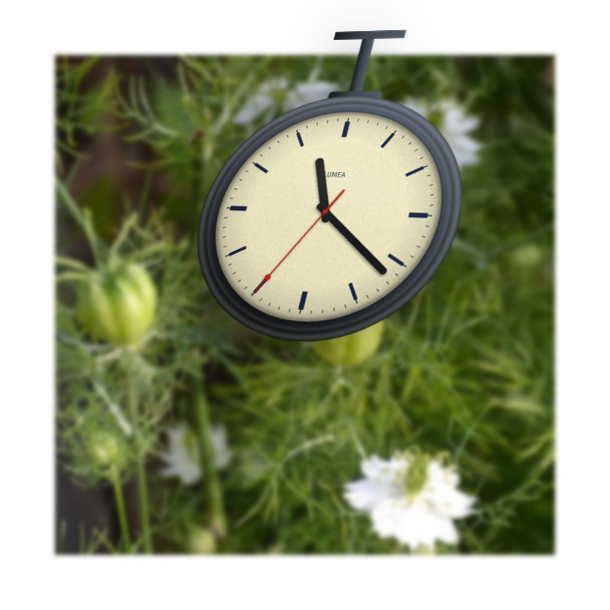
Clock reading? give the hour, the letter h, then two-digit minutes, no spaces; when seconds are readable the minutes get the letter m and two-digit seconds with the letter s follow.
11h21m35s
